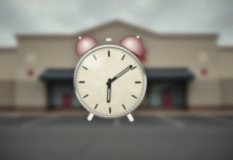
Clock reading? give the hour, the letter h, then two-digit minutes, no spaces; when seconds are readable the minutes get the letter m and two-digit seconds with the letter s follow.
6h09
